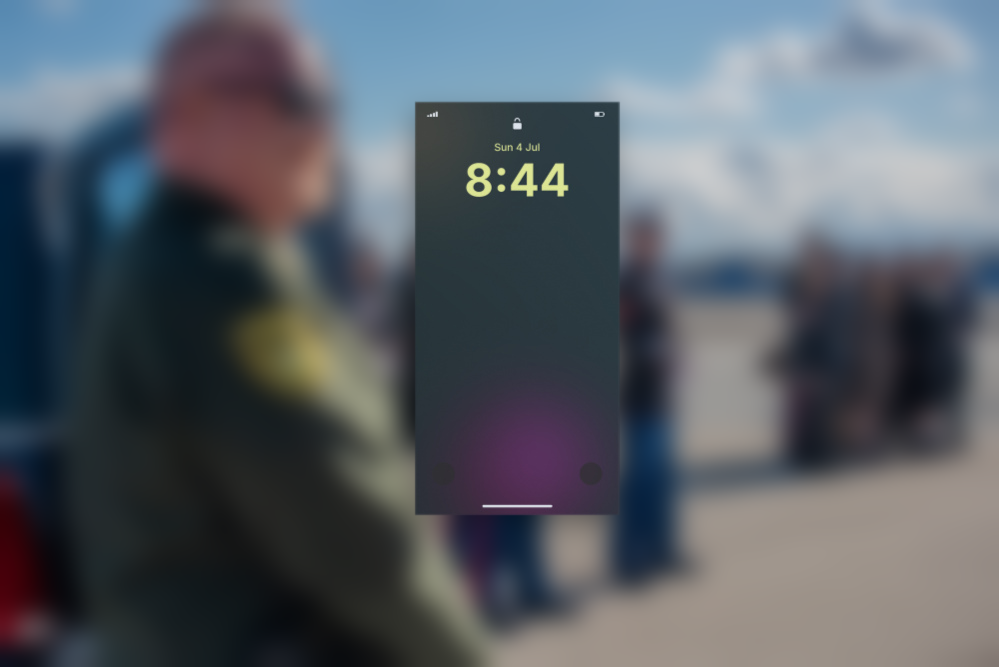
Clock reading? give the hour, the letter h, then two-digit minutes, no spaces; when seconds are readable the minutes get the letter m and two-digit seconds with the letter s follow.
8h44
